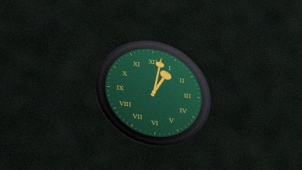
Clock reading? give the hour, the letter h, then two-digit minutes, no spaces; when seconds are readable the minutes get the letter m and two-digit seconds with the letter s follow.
1h02
